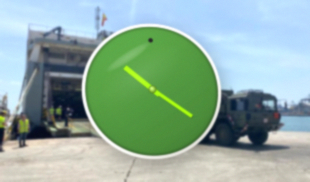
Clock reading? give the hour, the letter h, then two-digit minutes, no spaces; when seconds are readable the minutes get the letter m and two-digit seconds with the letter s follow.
10h21
